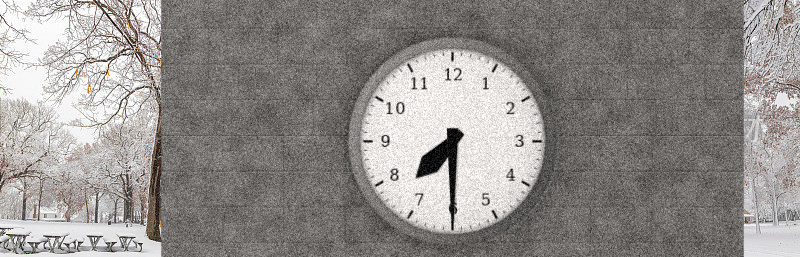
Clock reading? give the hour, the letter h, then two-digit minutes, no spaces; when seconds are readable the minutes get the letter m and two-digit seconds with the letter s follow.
7h30
